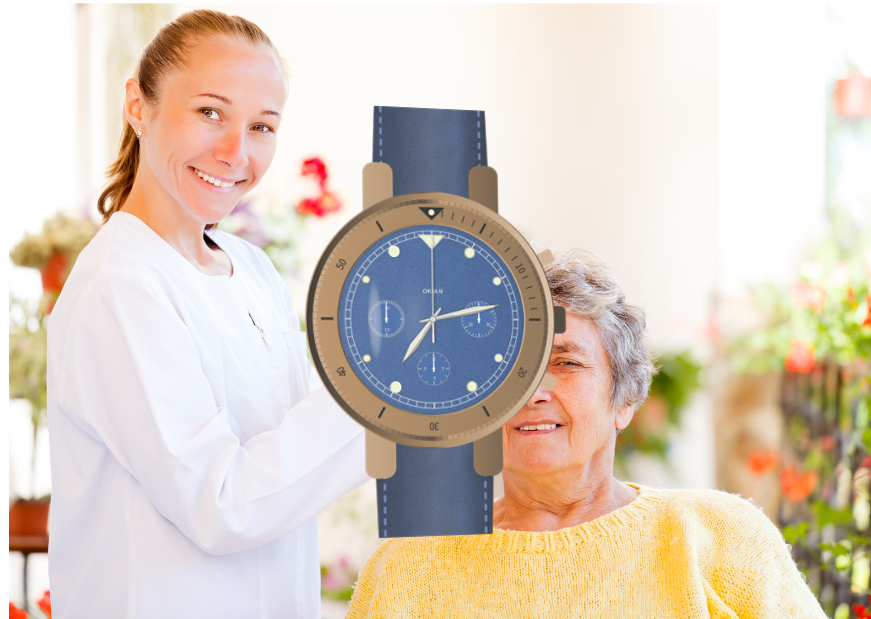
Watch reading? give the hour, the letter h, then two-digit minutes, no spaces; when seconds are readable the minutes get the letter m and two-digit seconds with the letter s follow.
7h13
